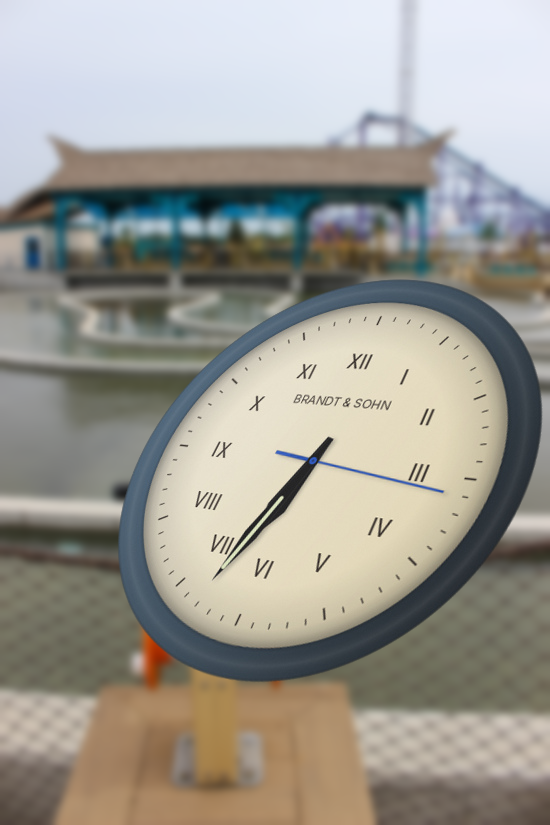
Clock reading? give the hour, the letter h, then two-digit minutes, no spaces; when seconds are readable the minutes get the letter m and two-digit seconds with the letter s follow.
6h33m16s
